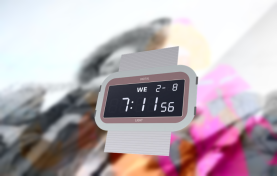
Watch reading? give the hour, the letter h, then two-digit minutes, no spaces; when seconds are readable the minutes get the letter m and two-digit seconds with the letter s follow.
7h11m56s
